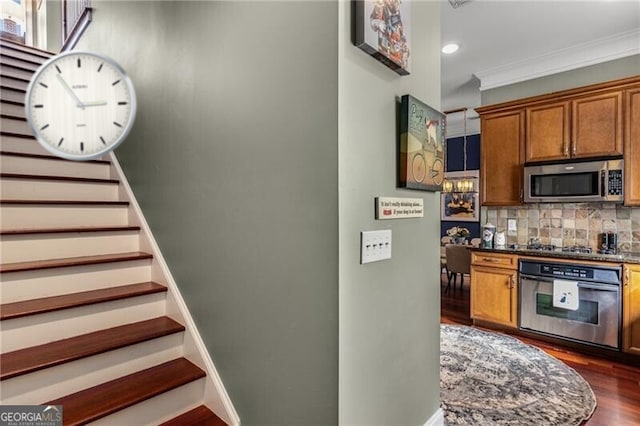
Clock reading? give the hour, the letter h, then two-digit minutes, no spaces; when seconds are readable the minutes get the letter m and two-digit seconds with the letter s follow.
2h54
